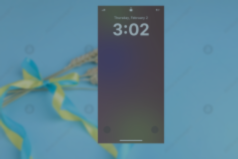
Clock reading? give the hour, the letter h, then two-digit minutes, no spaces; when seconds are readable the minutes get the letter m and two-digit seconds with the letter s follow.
3h02
